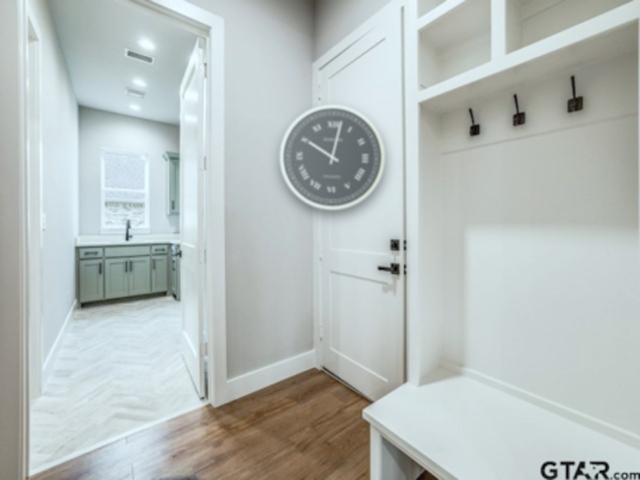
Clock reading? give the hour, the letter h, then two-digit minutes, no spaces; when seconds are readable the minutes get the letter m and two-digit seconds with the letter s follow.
10h02
